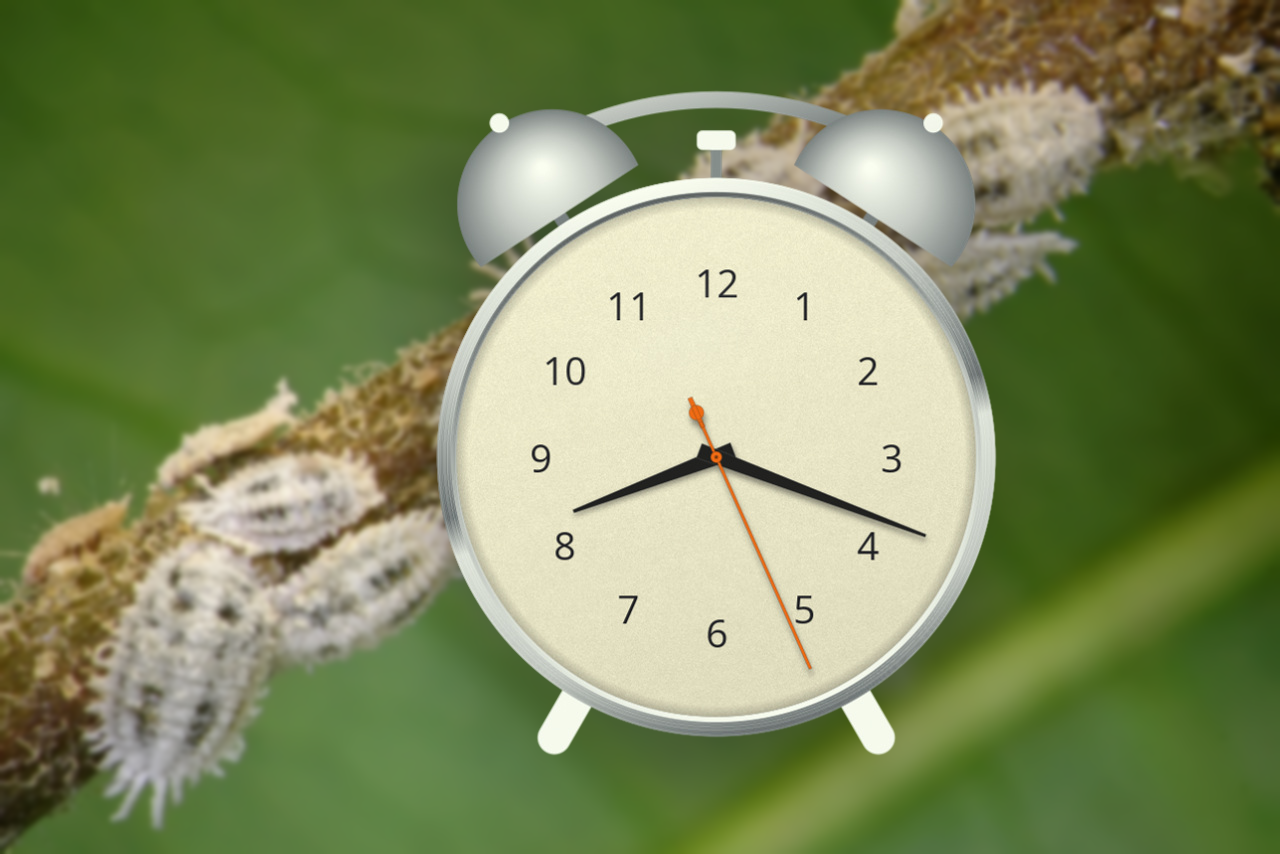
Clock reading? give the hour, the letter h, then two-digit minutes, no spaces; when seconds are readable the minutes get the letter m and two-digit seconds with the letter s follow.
8h18m26s
